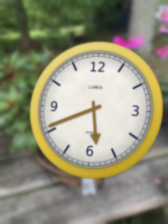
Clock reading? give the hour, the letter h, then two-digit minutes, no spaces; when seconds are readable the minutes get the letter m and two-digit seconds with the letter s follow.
5h41
